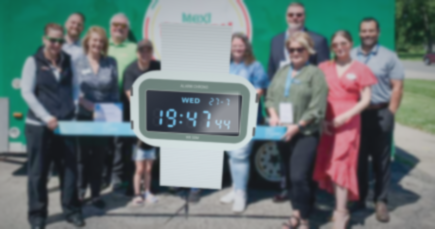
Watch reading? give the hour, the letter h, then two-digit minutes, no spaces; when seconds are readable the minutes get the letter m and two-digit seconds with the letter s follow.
19h47m44s
